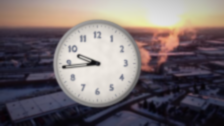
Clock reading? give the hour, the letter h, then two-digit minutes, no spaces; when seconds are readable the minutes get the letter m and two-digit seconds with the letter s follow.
9h44
